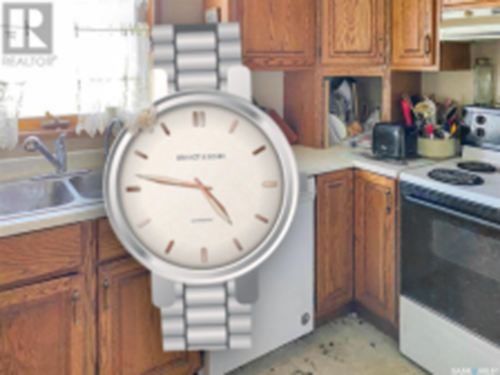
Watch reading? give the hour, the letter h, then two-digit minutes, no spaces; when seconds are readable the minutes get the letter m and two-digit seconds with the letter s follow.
4h47
